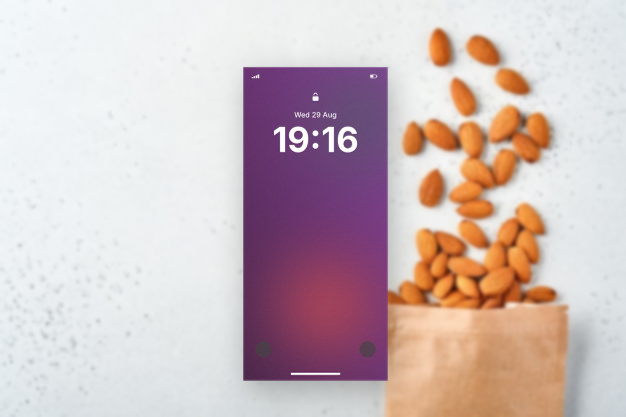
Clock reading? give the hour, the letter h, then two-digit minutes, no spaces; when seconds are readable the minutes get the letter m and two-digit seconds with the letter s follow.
19h16
